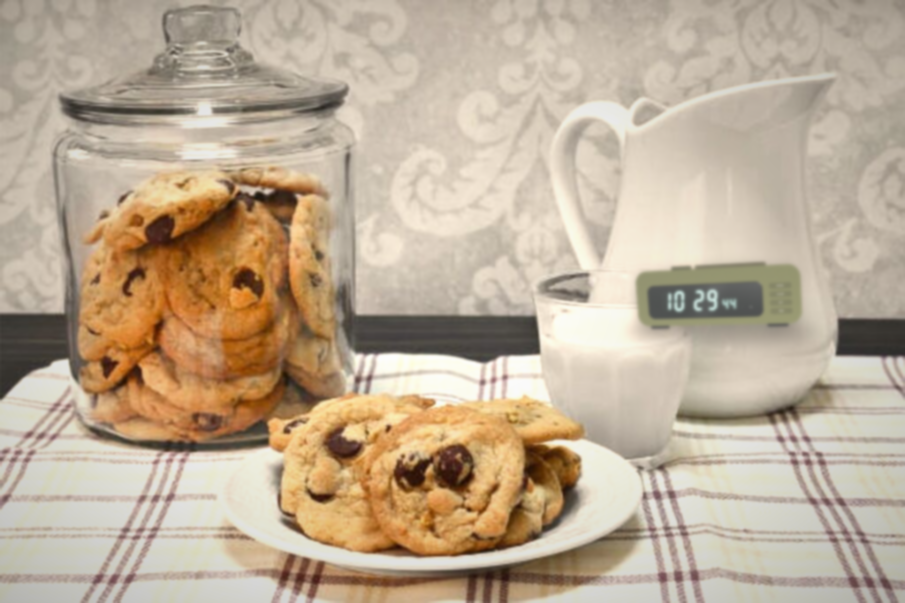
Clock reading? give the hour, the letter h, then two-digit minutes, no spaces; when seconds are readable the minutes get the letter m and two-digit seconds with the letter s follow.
10h29
